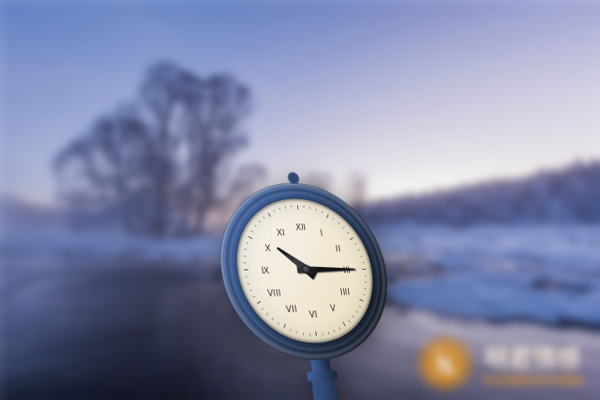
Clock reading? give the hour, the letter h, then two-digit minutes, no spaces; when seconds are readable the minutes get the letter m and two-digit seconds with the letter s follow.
10h15
